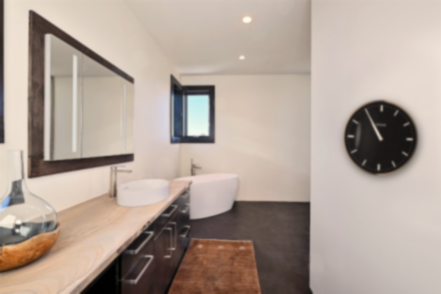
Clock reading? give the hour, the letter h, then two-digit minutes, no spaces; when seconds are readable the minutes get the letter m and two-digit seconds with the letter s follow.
10h55
